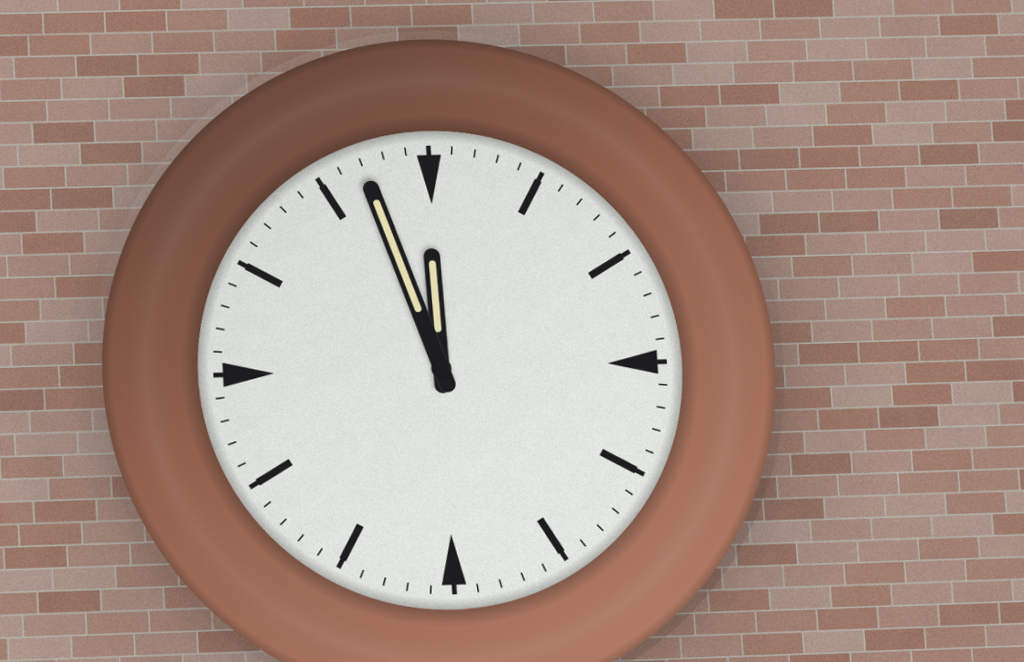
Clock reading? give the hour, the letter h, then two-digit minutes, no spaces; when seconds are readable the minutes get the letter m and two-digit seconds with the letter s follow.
11h57
